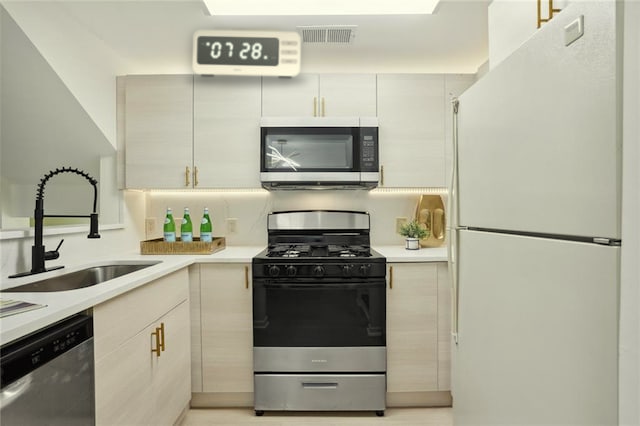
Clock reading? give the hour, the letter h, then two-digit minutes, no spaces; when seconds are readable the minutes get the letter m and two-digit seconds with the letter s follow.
7h28
